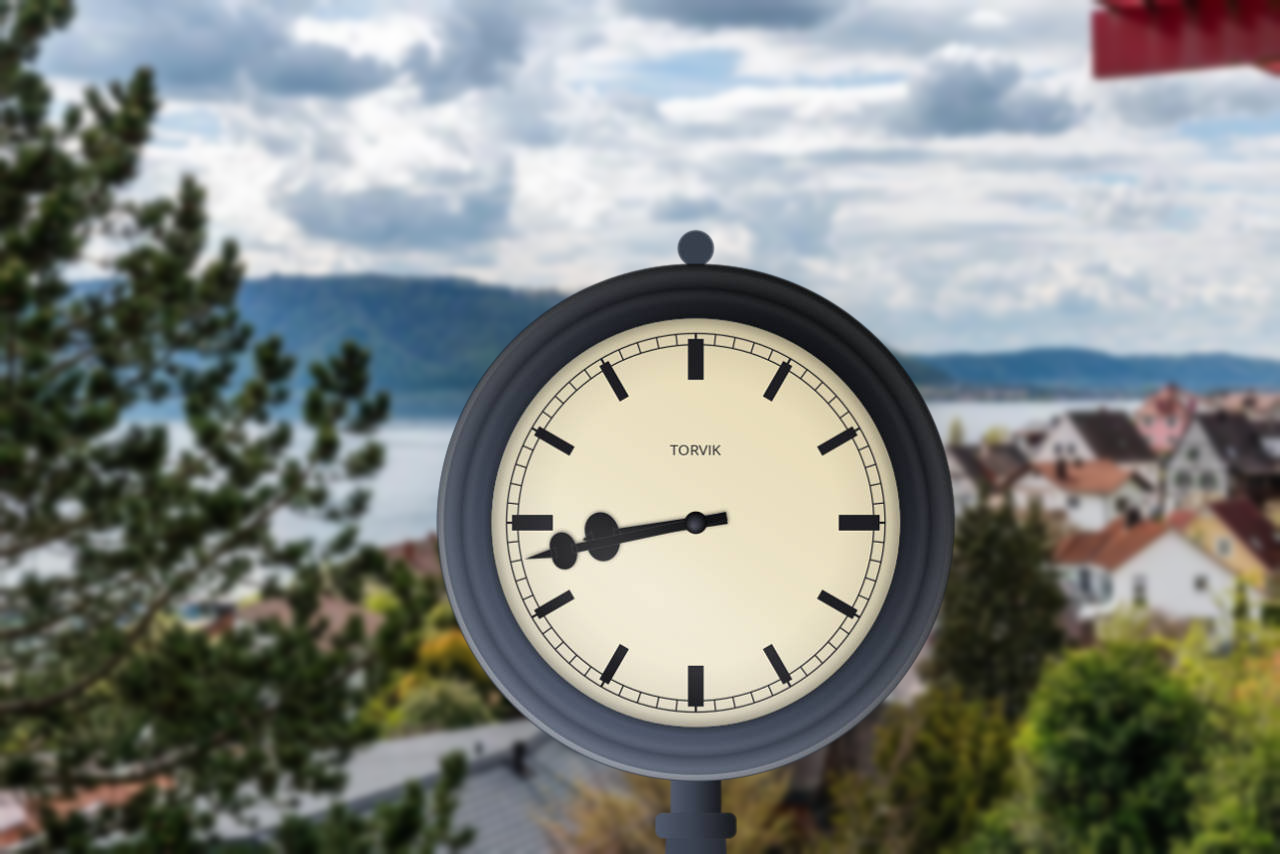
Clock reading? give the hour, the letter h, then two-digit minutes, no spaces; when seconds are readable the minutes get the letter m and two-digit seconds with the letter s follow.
8h43
